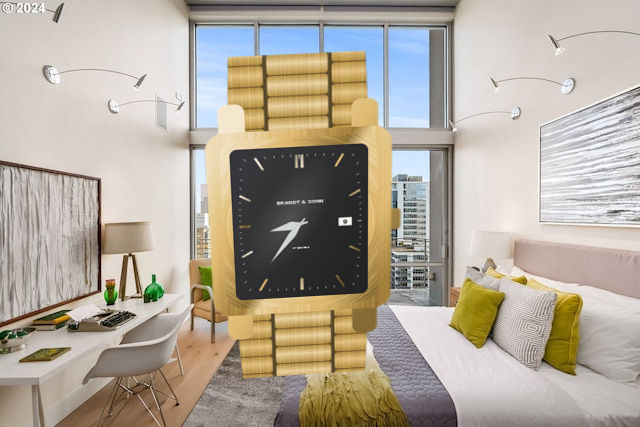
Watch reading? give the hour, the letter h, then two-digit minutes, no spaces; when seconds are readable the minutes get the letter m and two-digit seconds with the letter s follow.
8h36
